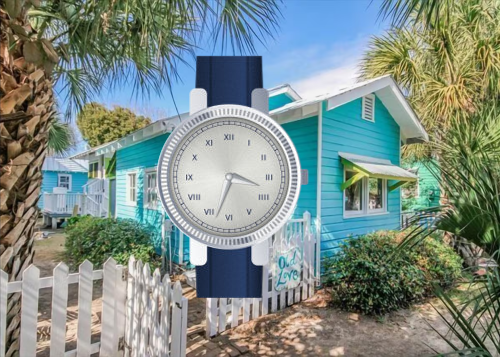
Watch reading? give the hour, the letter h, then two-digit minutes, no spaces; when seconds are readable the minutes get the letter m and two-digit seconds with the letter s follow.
3h33
